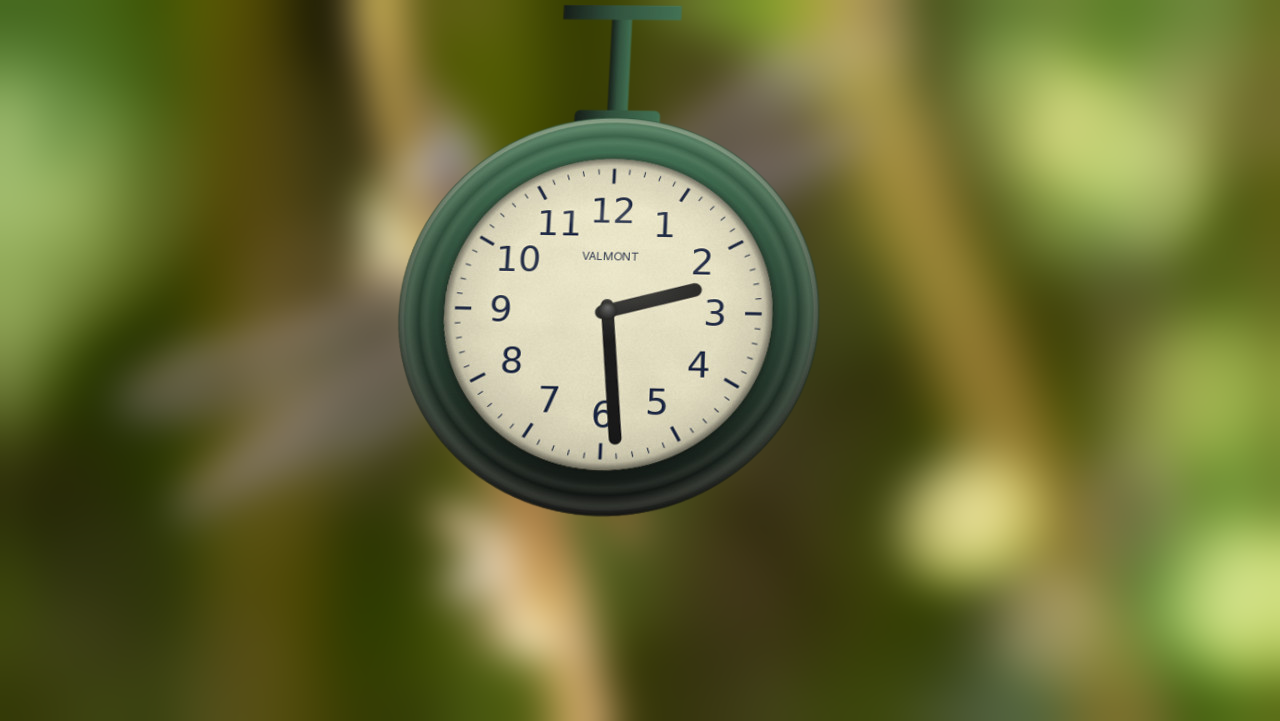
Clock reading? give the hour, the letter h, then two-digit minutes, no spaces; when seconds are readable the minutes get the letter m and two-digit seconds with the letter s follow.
2h29
